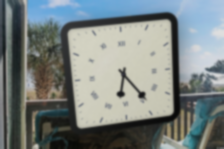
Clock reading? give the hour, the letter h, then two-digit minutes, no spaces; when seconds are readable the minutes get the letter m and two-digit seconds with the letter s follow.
6h24
